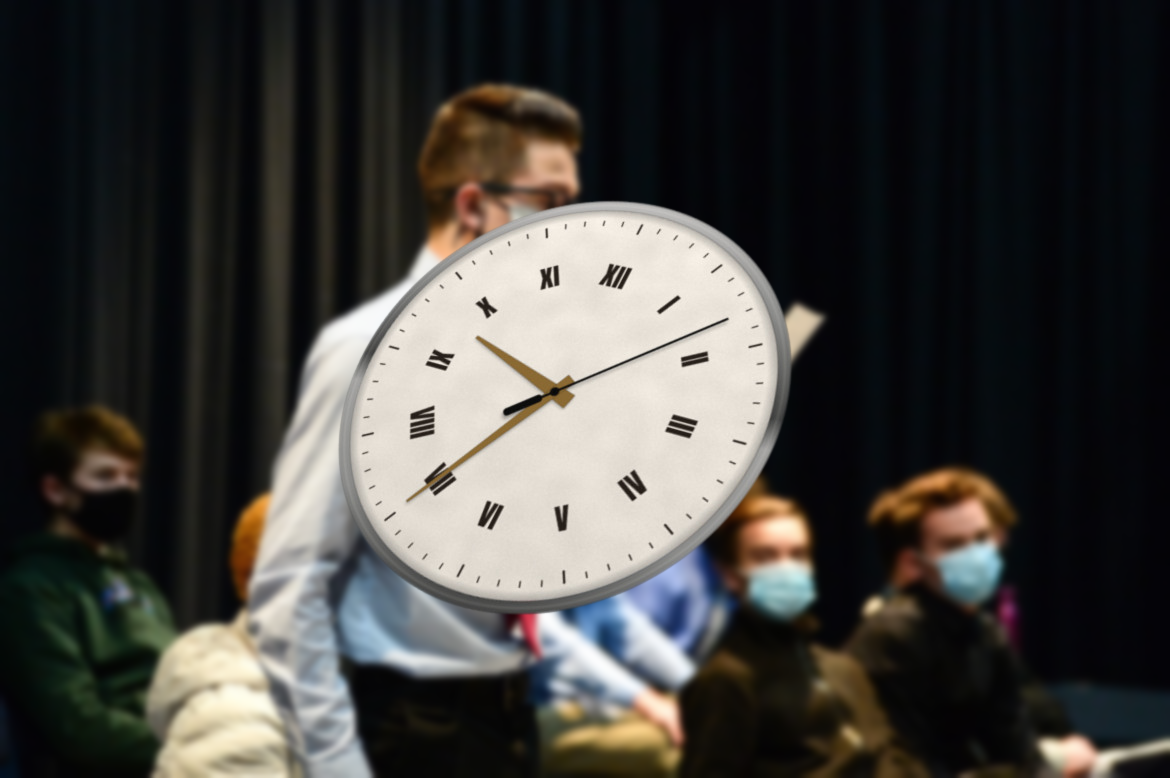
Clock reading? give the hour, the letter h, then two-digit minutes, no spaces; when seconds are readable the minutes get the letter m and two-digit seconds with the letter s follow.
9h35m08s
